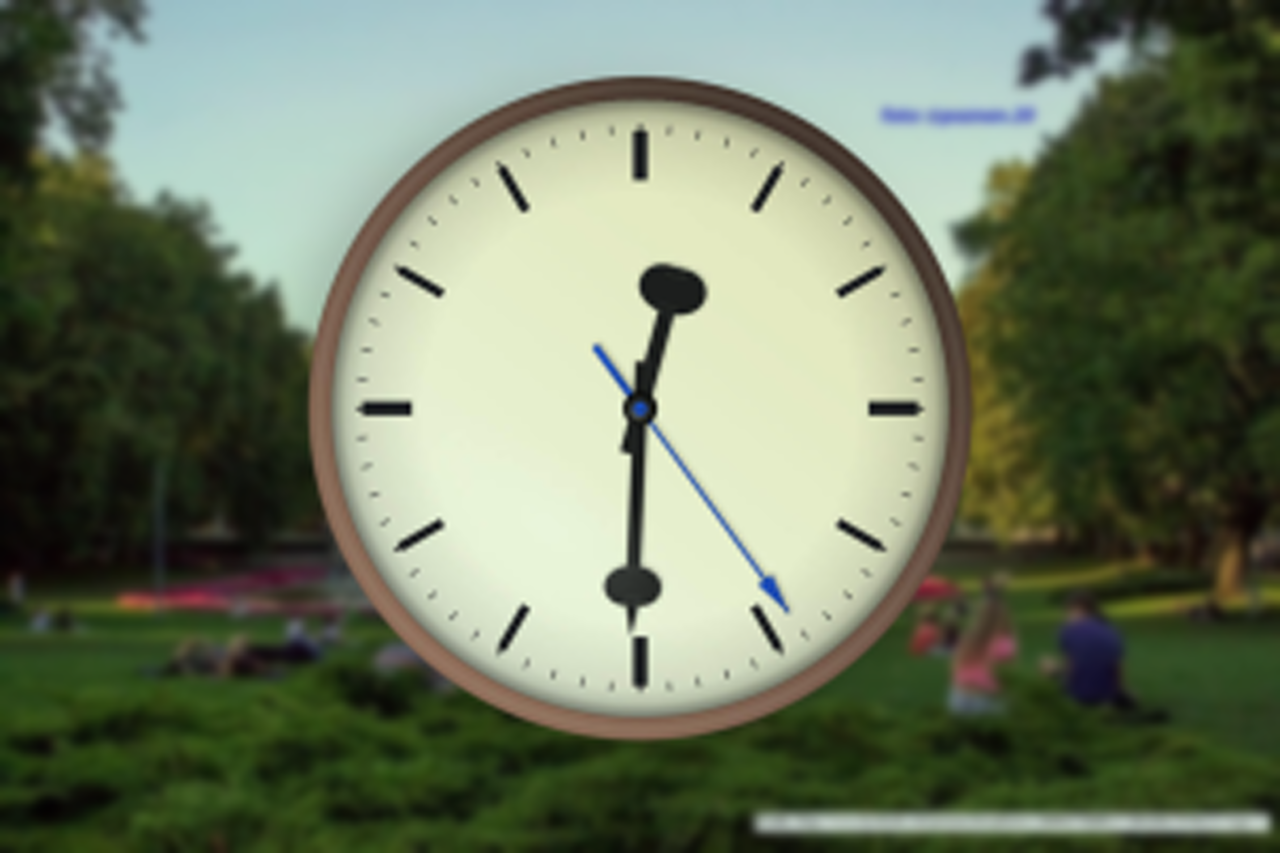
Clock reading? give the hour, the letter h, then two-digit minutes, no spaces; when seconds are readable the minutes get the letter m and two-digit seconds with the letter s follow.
12h30m24s
